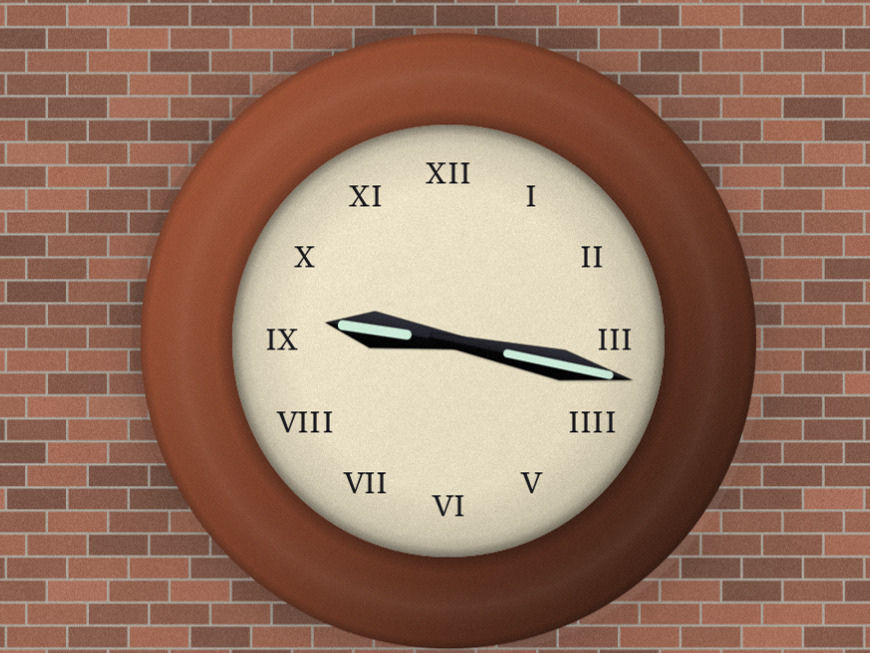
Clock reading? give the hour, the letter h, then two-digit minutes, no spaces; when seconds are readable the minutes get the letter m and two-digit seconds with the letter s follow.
9h17
